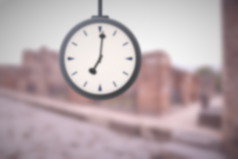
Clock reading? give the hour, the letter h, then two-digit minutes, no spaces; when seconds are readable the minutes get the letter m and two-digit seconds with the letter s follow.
7h01
